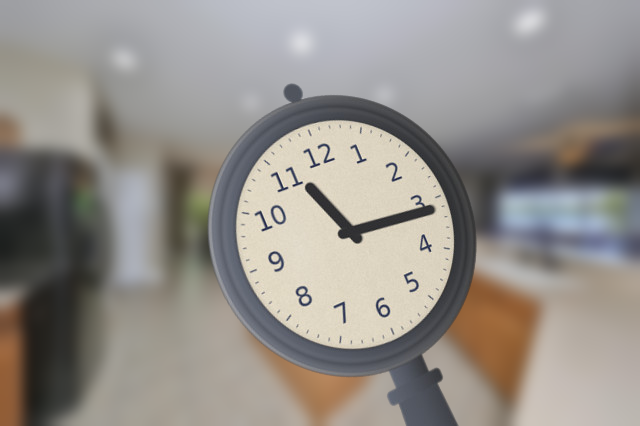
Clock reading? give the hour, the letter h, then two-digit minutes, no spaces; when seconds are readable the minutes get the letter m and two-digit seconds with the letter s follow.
11h16
